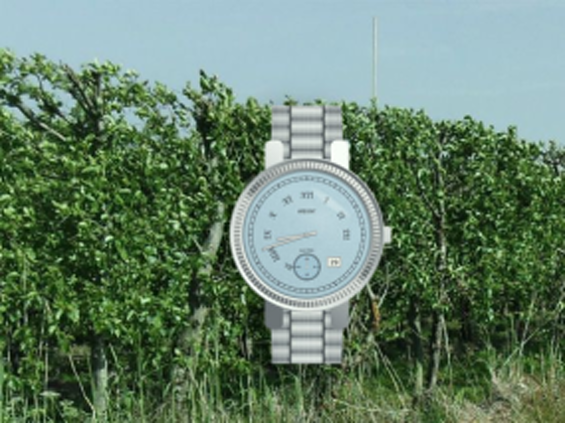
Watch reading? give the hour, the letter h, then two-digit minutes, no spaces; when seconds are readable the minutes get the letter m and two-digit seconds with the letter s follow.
8h42
